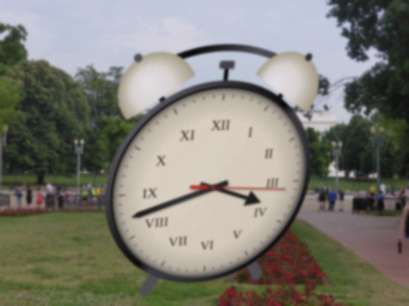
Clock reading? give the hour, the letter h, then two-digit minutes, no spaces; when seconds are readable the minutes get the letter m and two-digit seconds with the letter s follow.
3h42m16s
